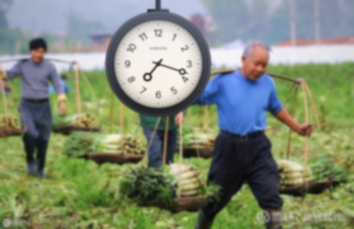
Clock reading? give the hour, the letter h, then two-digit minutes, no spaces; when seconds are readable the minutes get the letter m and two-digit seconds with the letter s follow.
7h18
